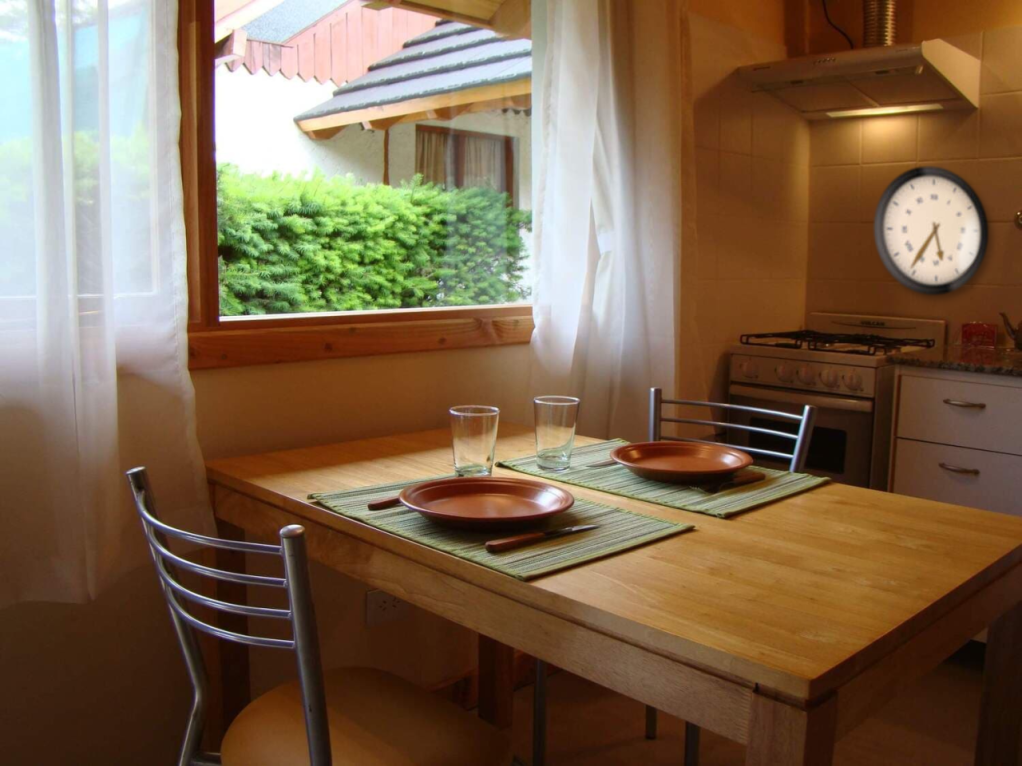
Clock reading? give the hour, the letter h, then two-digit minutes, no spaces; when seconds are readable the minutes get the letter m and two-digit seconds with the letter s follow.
5h36
